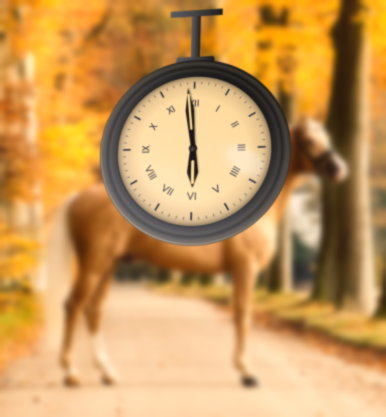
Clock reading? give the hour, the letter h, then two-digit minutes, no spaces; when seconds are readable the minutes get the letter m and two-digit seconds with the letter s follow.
5h59
